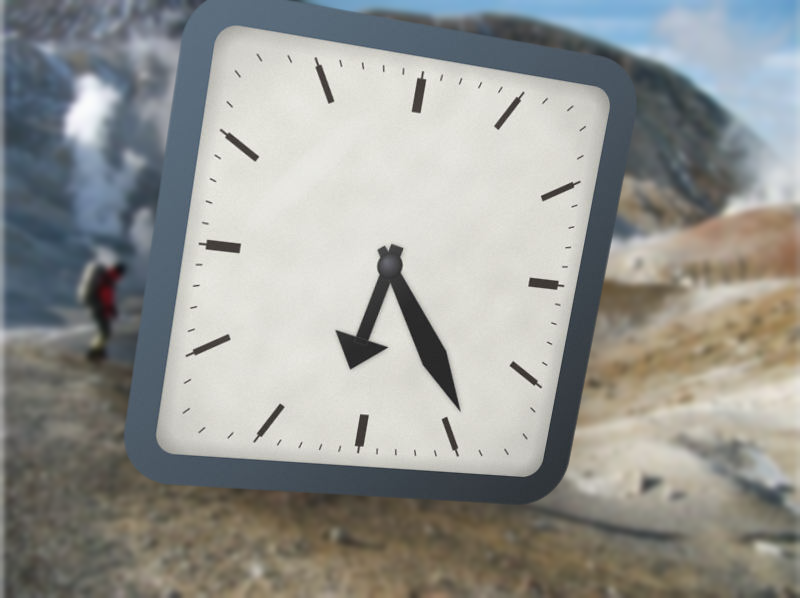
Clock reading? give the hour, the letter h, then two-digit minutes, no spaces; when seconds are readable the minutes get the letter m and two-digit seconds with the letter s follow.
6h24
